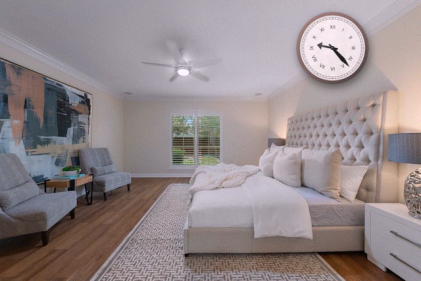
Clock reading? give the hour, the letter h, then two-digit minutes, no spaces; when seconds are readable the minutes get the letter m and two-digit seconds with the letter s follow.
9h23
